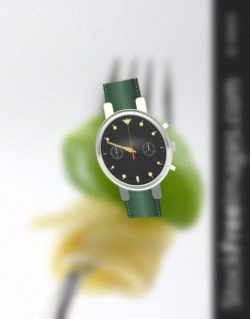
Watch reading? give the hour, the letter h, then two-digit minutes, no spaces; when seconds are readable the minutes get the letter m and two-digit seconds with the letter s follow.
9h49
